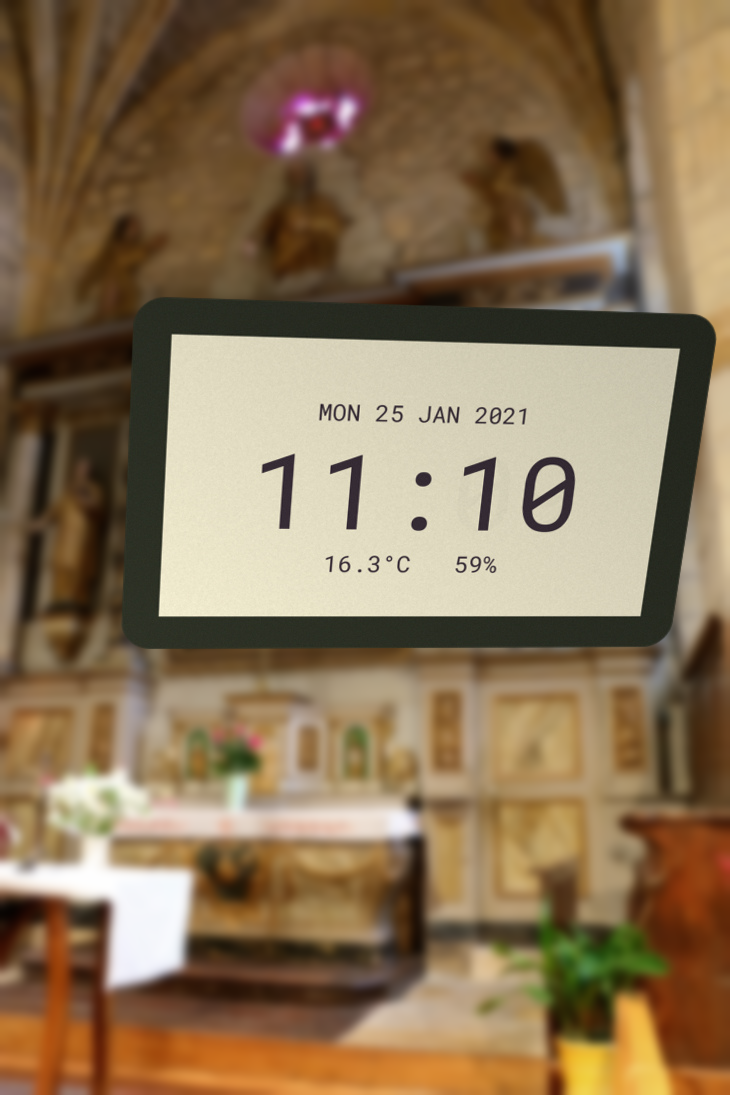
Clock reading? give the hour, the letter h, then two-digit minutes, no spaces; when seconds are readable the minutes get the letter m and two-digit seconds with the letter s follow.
11h10
